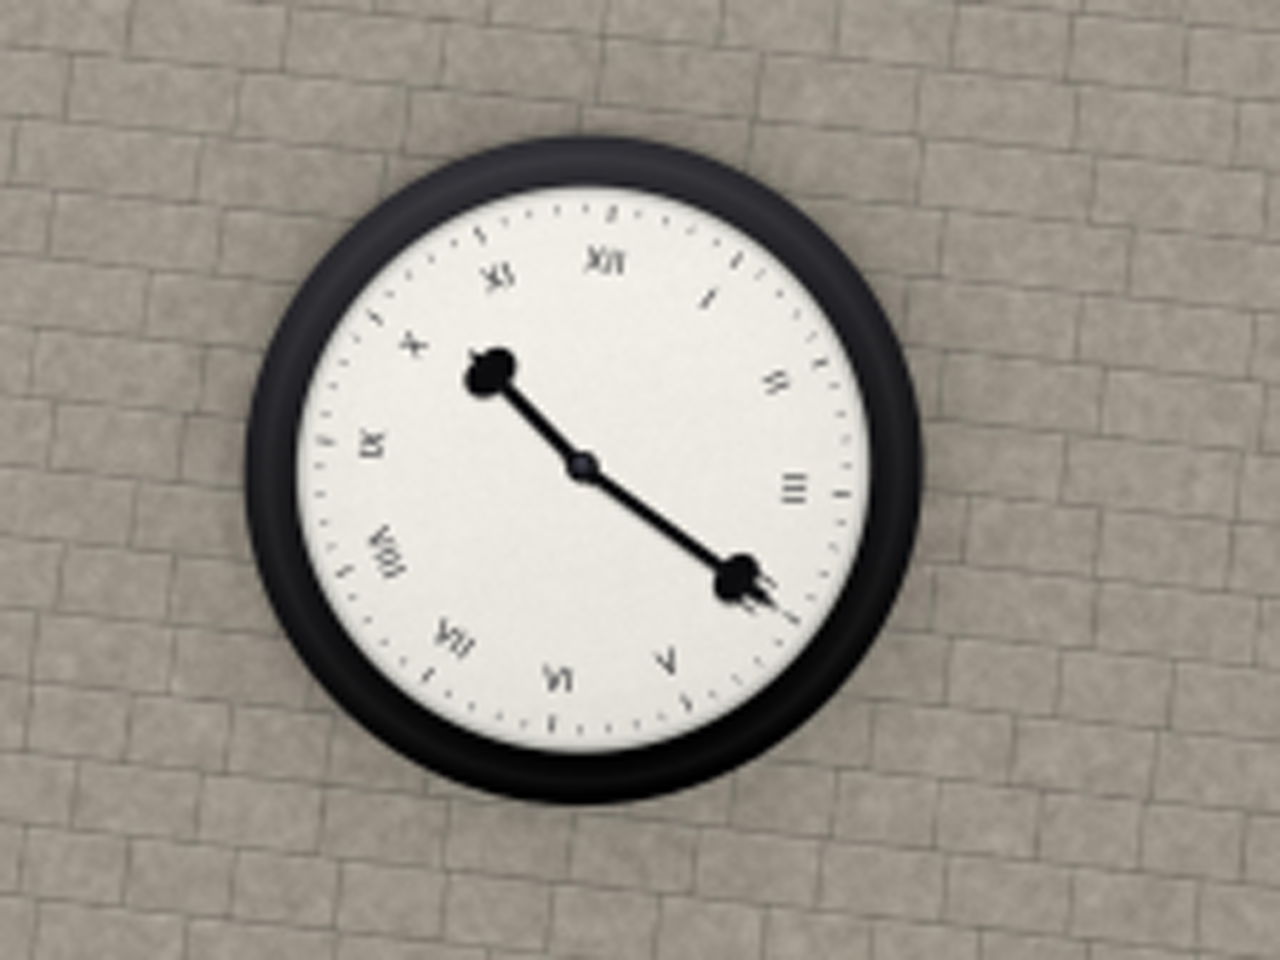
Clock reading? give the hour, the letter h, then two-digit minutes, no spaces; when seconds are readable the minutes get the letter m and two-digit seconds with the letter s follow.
10h20
